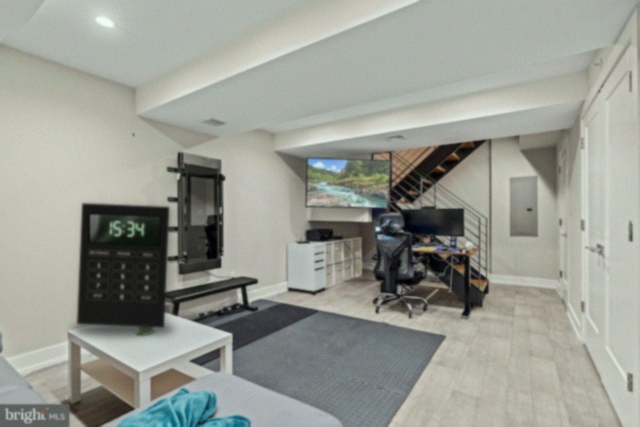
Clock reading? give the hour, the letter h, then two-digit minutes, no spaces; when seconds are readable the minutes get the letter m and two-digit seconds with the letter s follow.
15h34
